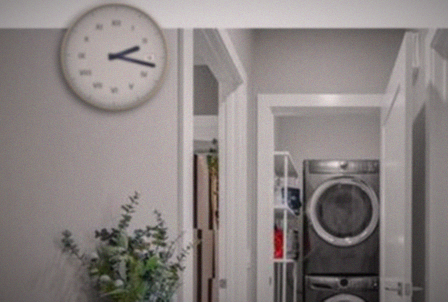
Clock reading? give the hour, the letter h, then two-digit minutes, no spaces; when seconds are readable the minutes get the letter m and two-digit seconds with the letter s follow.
2h17
